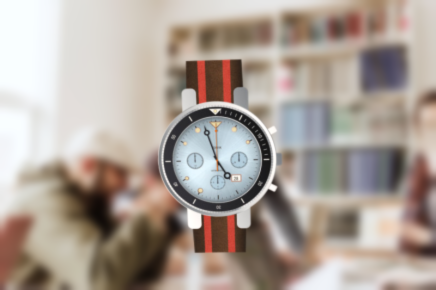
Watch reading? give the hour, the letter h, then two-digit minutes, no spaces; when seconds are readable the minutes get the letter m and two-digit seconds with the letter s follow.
4h57
